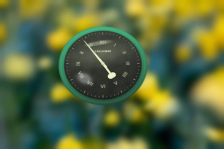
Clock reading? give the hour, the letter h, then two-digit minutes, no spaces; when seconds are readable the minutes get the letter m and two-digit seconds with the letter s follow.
4h54
